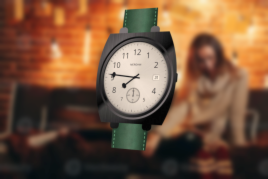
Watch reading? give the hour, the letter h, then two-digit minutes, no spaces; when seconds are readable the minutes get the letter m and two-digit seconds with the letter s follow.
7h46
